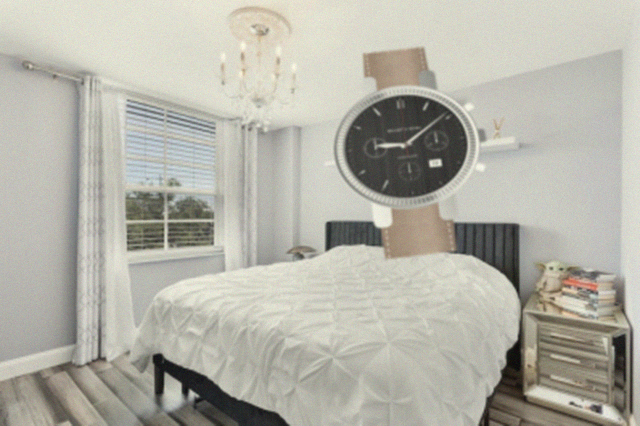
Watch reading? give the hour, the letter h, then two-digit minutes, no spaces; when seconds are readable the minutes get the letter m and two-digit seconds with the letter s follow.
9h09
